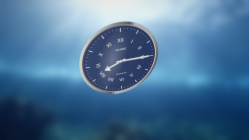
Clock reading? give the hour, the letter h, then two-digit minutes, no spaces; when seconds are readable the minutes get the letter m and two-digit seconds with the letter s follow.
8h15
